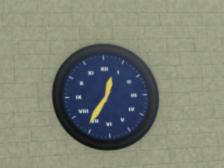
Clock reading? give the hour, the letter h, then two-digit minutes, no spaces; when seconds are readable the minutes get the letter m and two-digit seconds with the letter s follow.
12h36
